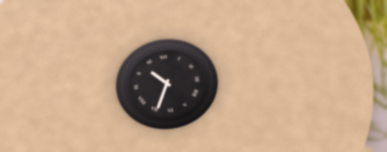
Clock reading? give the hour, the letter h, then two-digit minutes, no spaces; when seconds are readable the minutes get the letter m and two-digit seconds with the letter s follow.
10h34
